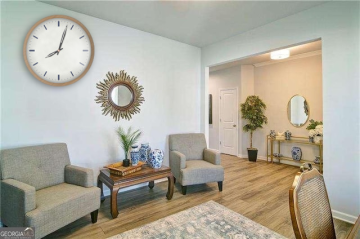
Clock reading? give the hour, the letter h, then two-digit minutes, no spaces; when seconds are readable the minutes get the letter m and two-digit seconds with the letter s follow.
8h03
